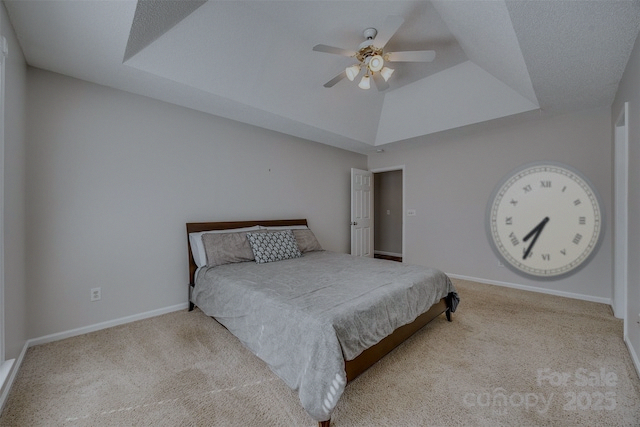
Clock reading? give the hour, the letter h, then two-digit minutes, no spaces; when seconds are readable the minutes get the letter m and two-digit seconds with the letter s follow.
7h35
